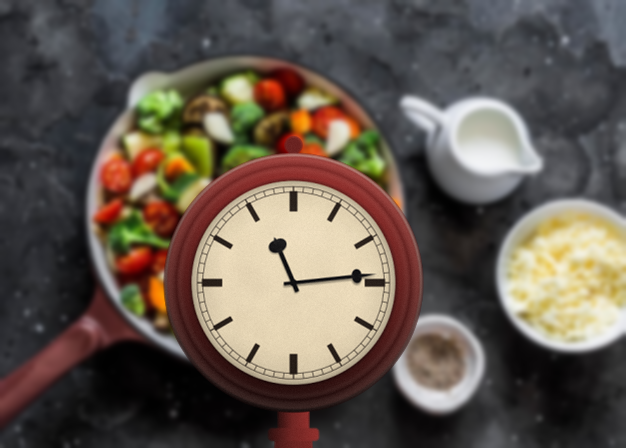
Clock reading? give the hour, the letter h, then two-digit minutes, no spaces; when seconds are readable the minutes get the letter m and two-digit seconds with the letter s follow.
11h14
